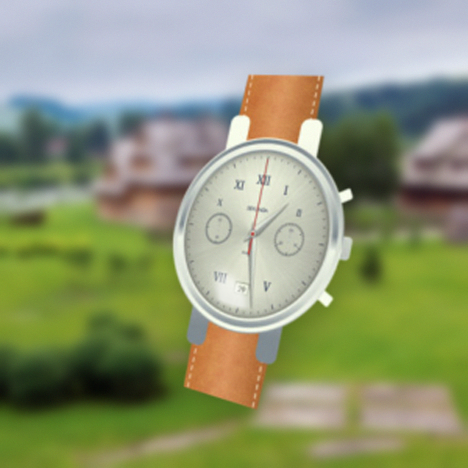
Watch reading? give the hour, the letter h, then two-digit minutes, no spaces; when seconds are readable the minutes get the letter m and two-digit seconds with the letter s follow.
1h28
